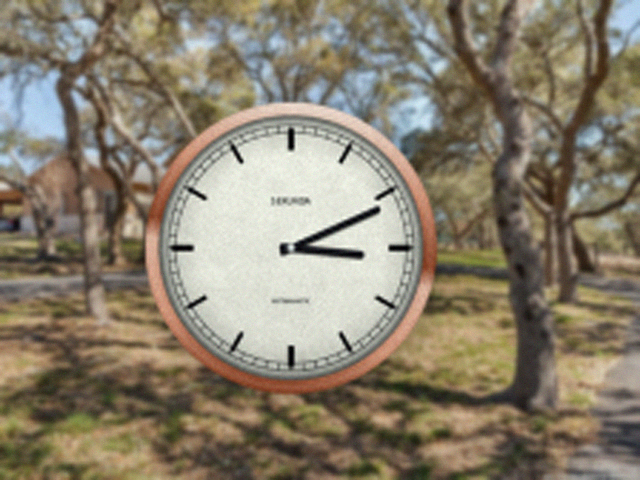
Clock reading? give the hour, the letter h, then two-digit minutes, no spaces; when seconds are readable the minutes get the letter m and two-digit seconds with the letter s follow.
3h11
